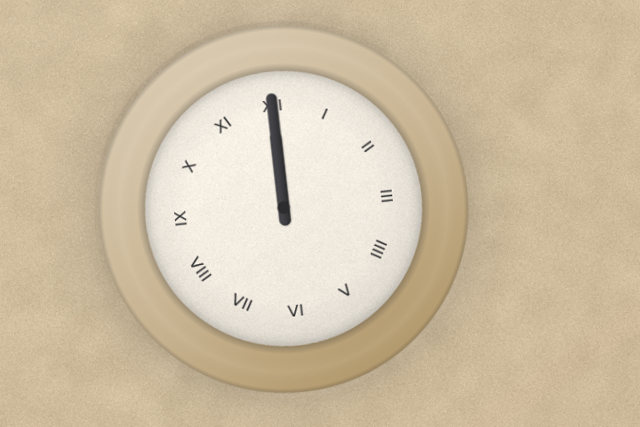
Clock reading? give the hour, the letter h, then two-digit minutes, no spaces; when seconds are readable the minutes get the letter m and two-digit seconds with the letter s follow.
12h00
